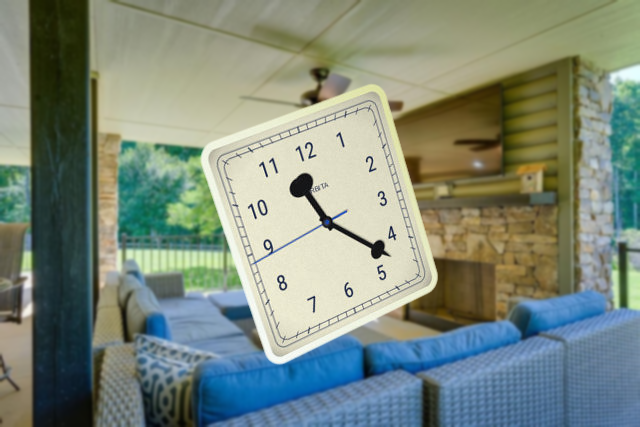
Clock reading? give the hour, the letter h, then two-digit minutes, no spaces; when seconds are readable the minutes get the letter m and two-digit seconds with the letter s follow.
11h22m44s
